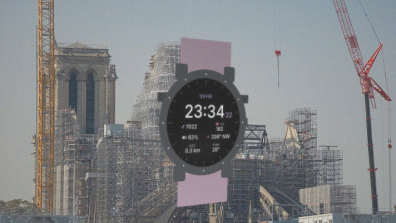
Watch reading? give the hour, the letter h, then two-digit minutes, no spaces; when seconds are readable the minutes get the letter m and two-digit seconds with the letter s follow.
23h34
